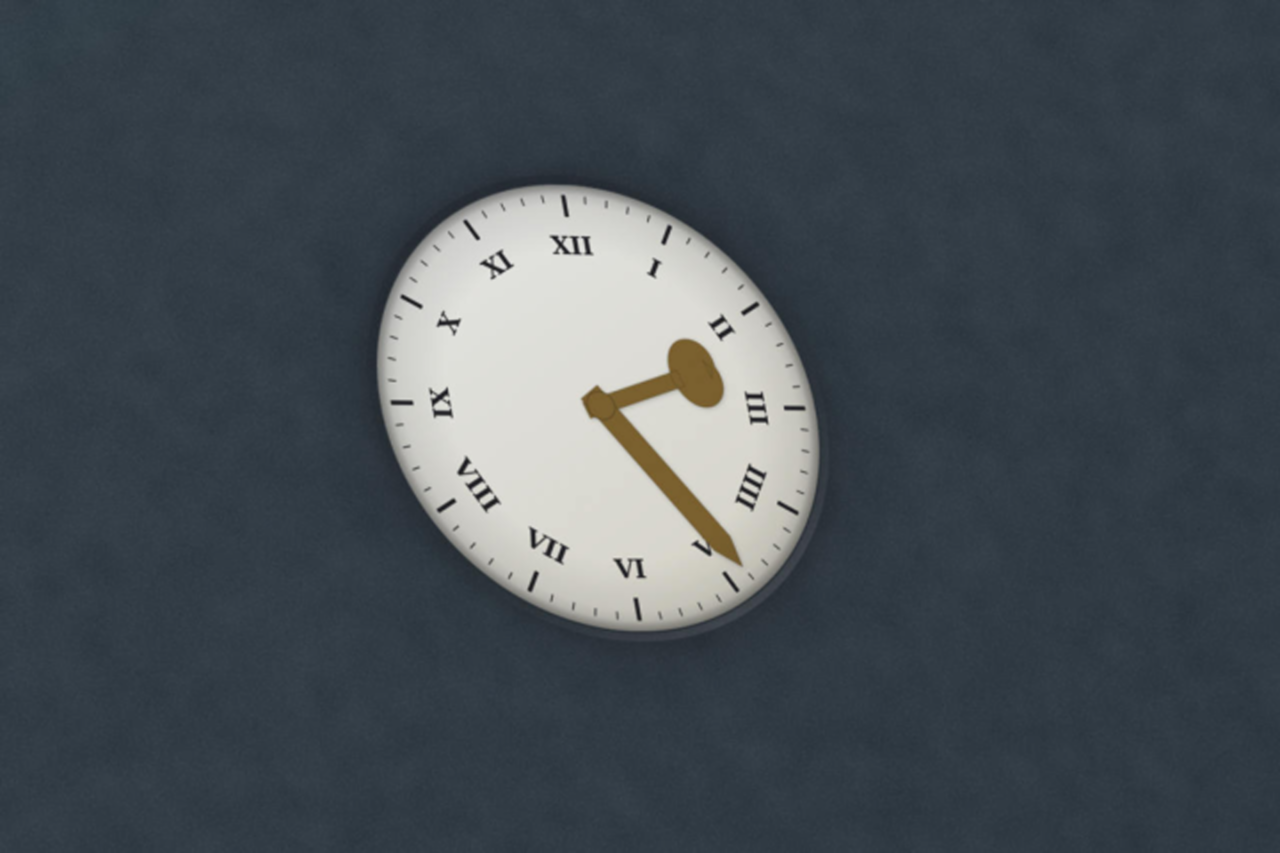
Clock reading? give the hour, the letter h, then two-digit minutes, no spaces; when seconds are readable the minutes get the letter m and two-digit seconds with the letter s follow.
2h24
